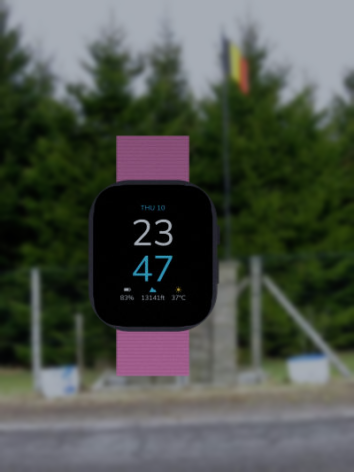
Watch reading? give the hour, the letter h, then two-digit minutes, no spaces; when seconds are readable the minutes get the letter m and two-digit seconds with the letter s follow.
23h47
